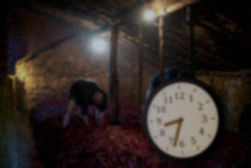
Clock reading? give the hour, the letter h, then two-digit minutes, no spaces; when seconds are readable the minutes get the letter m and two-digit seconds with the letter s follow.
8h33
